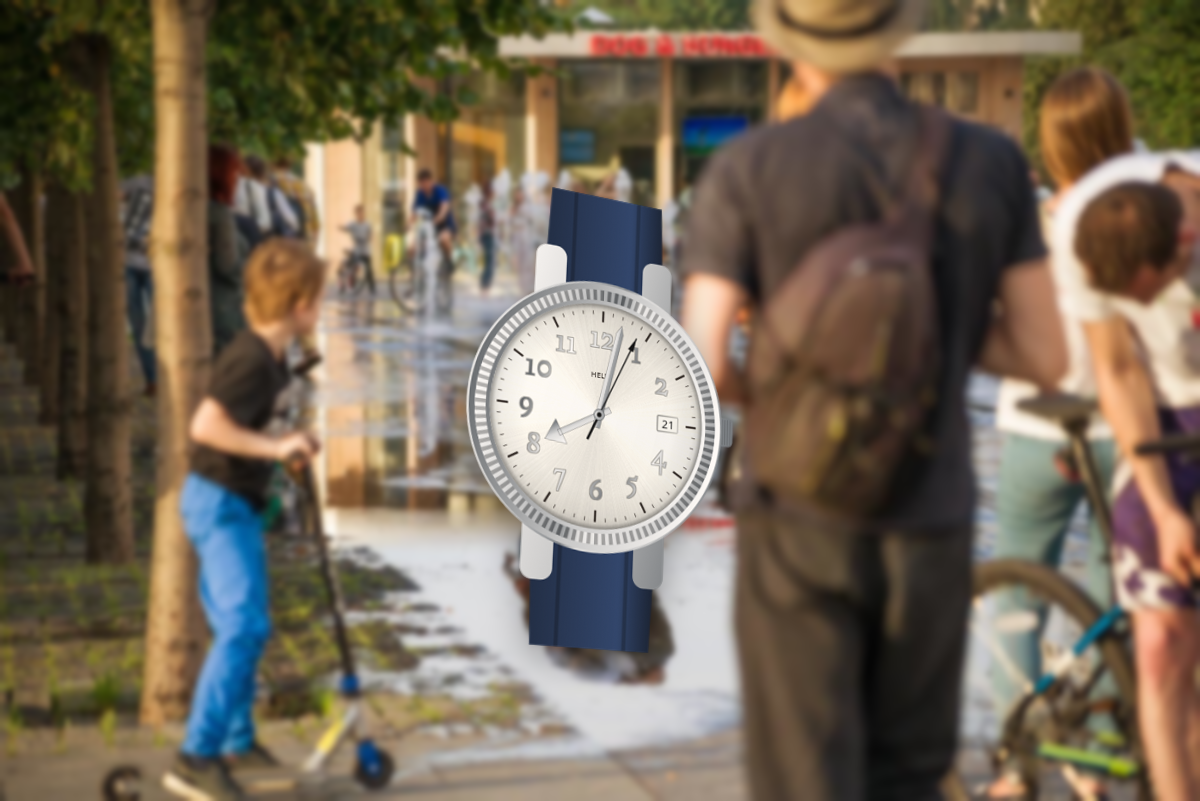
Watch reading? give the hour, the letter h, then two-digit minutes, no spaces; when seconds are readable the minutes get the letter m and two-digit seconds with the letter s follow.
8h02m04s
